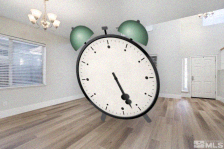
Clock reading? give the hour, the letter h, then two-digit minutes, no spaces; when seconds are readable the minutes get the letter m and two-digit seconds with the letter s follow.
5h27
